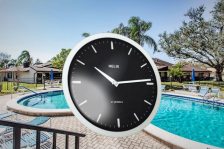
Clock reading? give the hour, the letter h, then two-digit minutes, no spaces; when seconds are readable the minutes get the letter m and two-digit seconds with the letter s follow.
10h14
